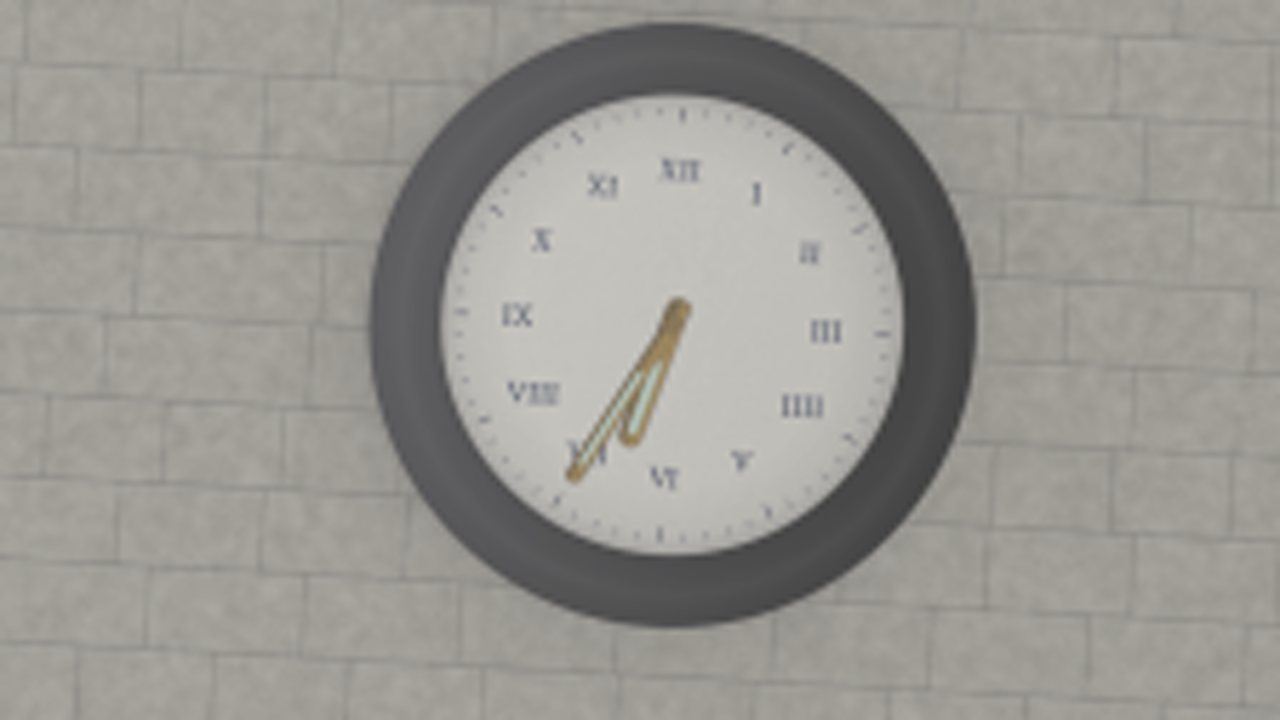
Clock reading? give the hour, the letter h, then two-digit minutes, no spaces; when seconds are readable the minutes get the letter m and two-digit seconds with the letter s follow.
6h35
